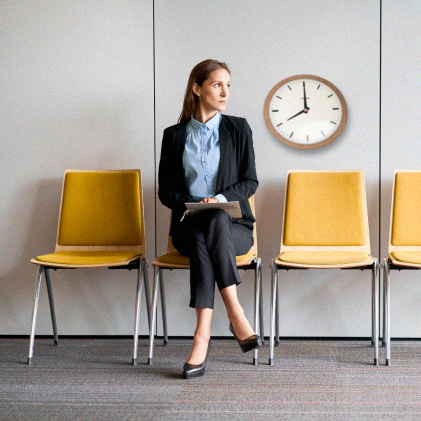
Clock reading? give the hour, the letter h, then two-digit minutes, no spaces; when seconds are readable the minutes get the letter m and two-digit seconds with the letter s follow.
8h00
